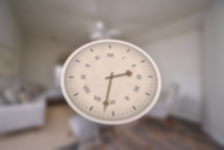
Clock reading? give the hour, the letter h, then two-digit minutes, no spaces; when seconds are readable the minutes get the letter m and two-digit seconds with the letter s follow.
2h32
